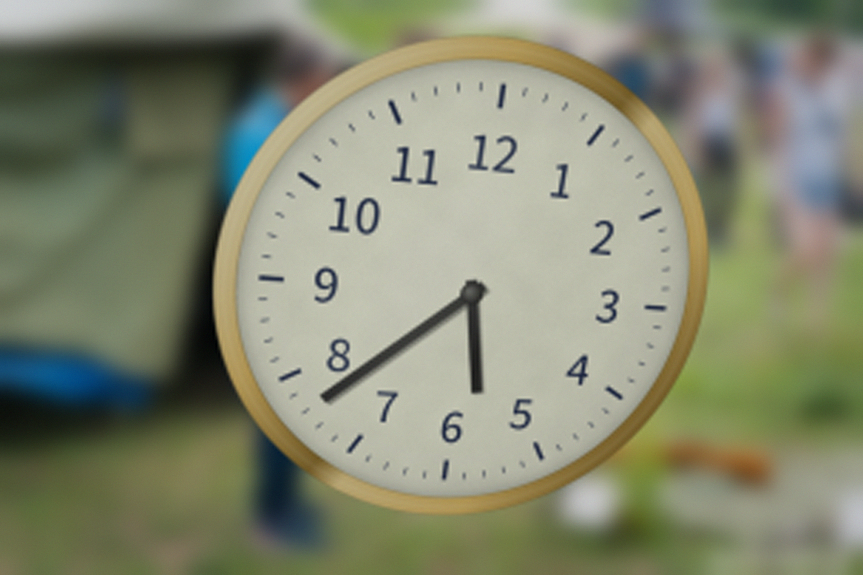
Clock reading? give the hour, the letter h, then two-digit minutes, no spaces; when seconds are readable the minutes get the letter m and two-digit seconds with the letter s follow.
5h38
